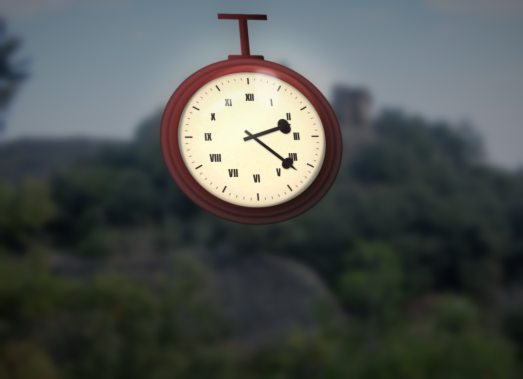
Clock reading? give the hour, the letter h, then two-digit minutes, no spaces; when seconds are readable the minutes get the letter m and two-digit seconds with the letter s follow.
2h22
